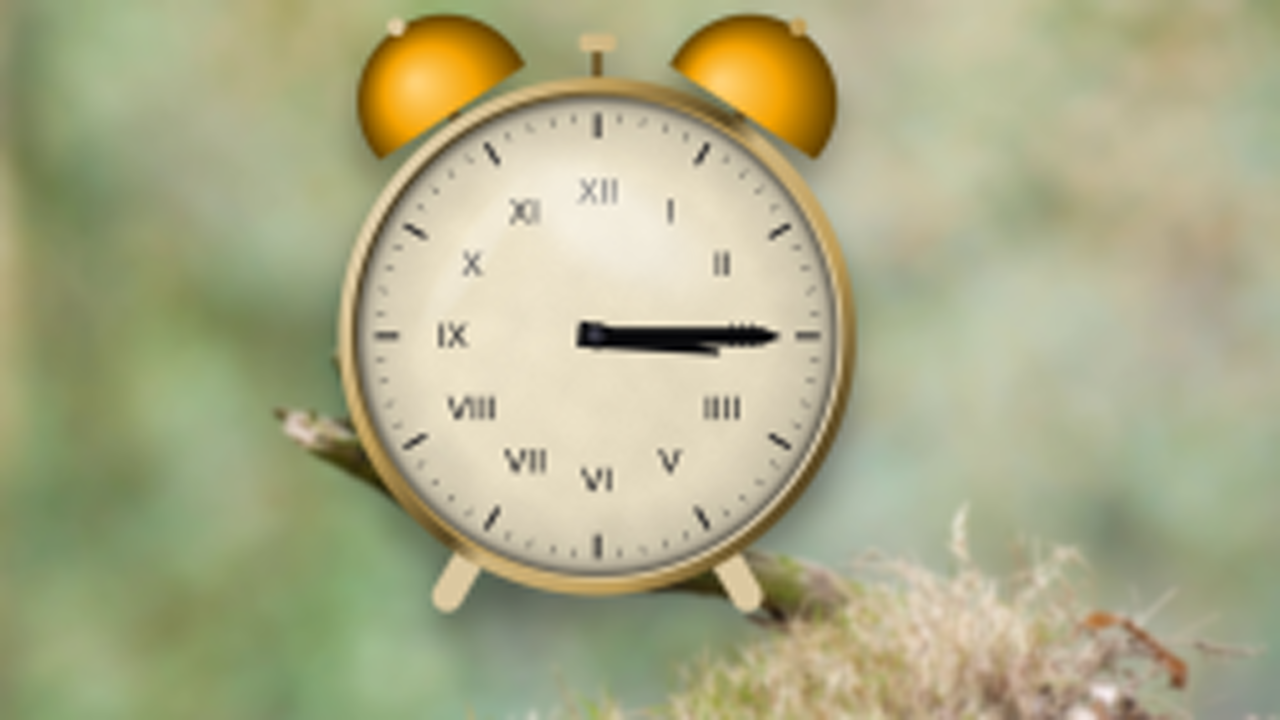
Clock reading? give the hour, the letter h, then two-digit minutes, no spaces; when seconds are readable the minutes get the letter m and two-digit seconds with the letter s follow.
3h15
